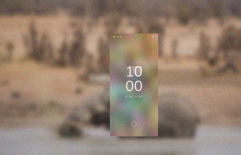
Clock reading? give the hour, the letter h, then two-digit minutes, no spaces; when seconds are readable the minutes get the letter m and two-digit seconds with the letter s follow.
10h00
